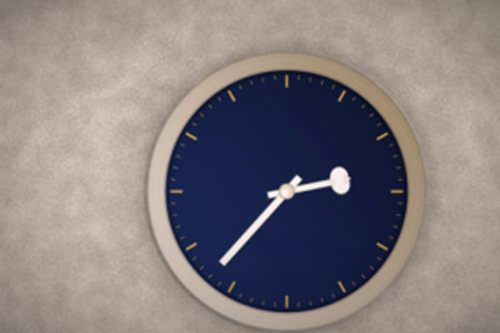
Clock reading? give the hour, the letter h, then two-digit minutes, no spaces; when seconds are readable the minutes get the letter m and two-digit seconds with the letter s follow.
2h37
